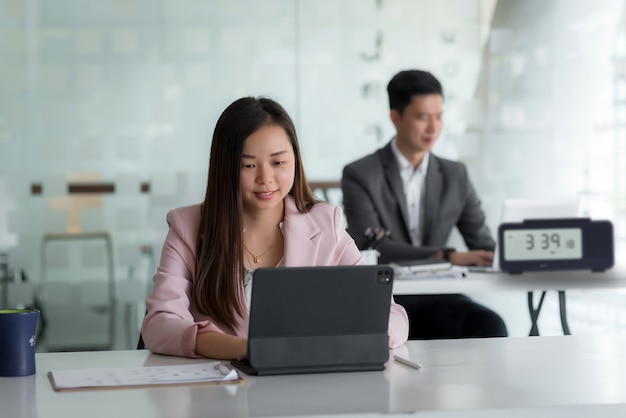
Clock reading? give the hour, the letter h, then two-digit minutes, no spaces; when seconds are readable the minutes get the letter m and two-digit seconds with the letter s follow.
3h39
